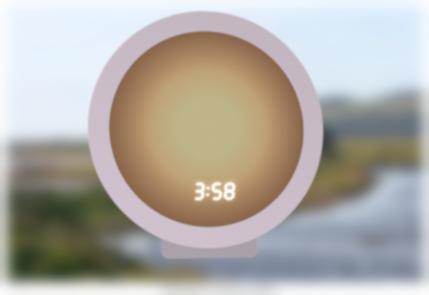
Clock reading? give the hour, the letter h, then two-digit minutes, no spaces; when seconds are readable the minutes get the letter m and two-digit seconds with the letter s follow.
3h58
